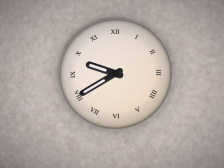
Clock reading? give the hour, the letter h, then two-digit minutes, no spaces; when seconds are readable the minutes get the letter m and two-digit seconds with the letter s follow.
9h40
